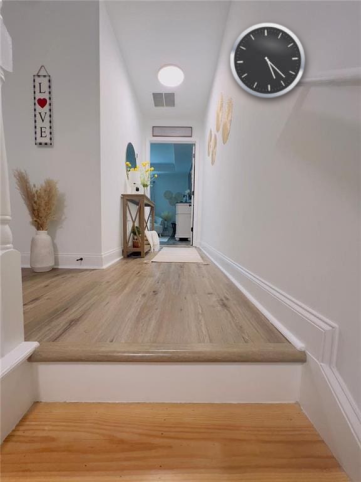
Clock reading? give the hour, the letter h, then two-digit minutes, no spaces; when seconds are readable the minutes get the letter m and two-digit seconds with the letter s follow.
5h23
